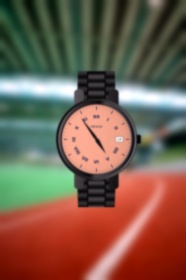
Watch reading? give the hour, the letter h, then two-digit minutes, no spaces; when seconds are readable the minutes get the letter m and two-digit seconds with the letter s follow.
4h54
